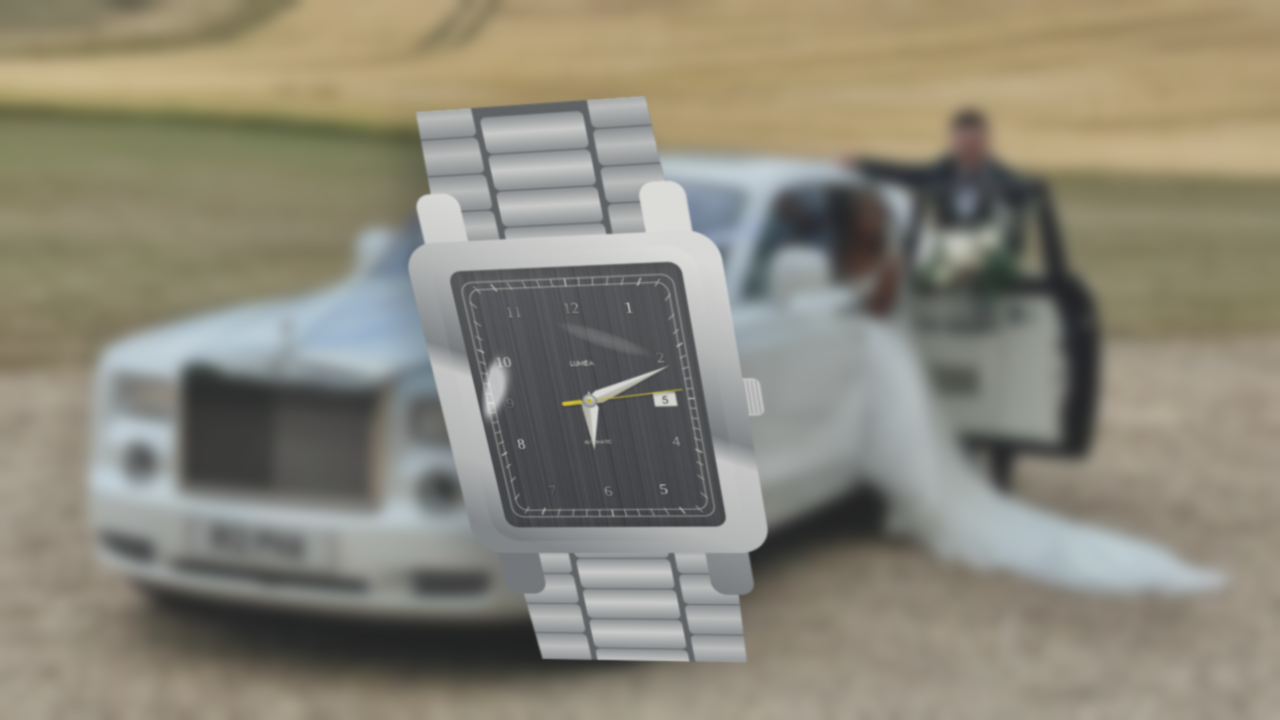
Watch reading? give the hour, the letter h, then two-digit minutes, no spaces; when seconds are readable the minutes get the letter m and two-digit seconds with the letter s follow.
6h11m14s
